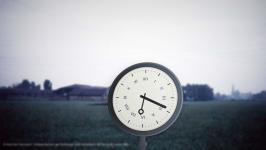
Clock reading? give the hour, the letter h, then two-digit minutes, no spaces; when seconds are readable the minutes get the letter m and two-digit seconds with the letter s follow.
6h19
